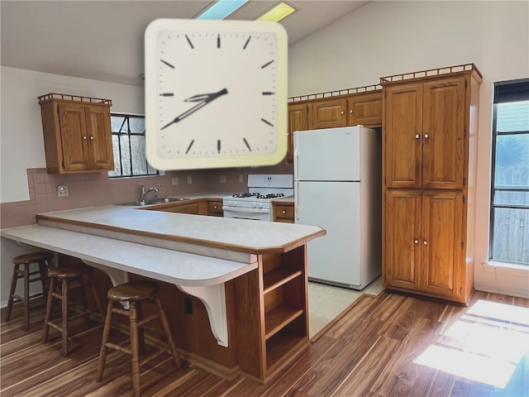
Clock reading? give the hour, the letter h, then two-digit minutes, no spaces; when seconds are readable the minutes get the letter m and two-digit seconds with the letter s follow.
8h40
